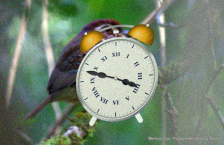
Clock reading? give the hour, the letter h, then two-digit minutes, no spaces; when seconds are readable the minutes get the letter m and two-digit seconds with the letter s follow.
3h48
